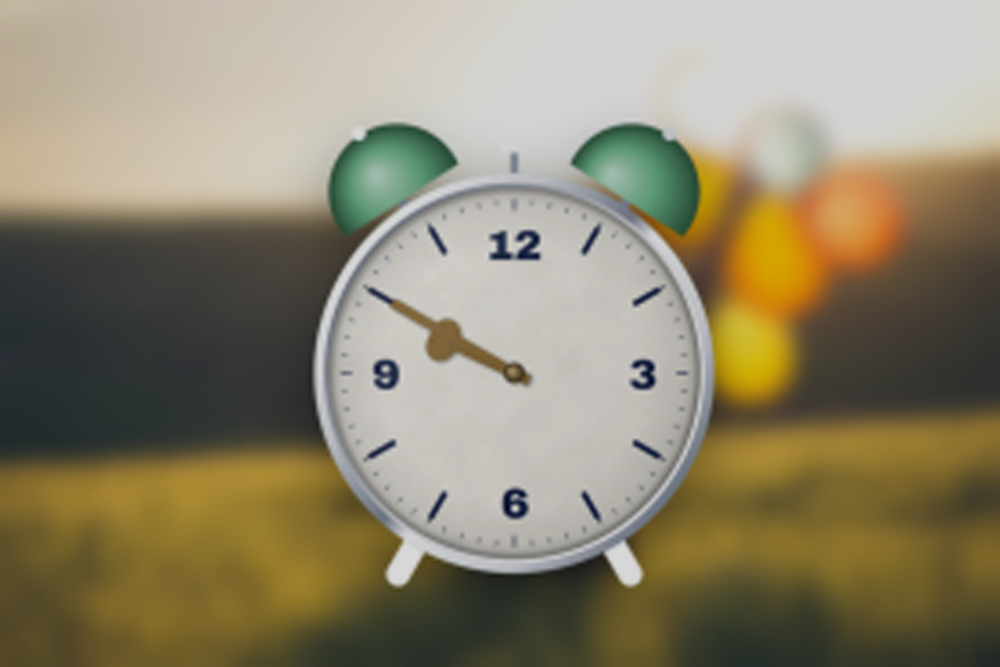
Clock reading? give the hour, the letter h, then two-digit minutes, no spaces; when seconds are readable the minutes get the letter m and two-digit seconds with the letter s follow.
9h50
